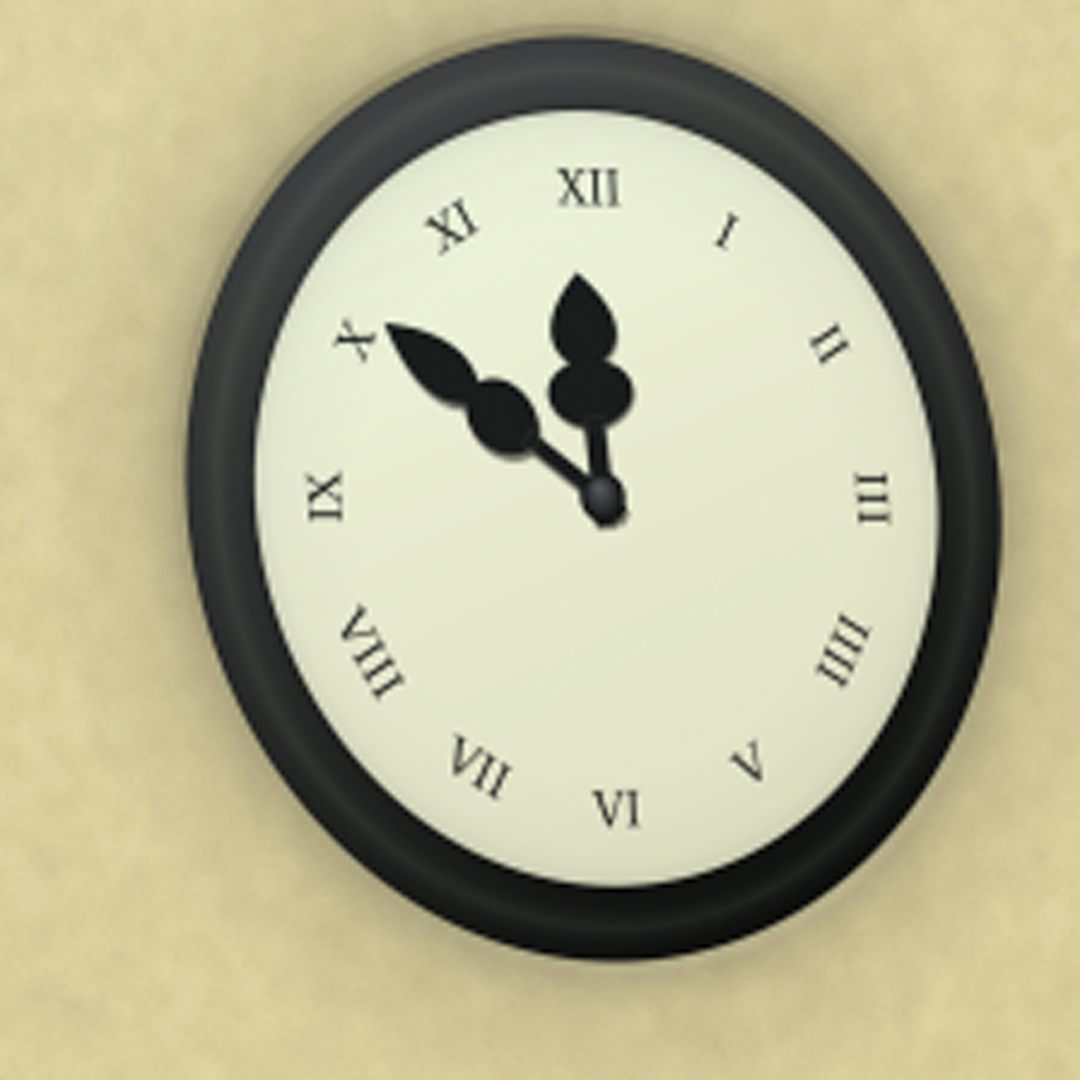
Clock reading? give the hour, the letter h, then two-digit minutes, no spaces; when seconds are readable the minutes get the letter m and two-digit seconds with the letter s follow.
11h51
